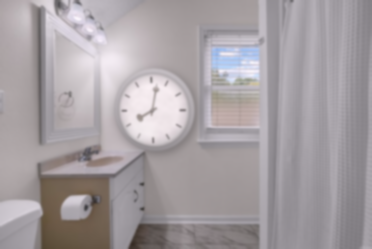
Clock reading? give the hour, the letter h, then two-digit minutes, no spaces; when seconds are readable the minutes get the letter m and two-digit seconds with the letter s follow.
8h02
